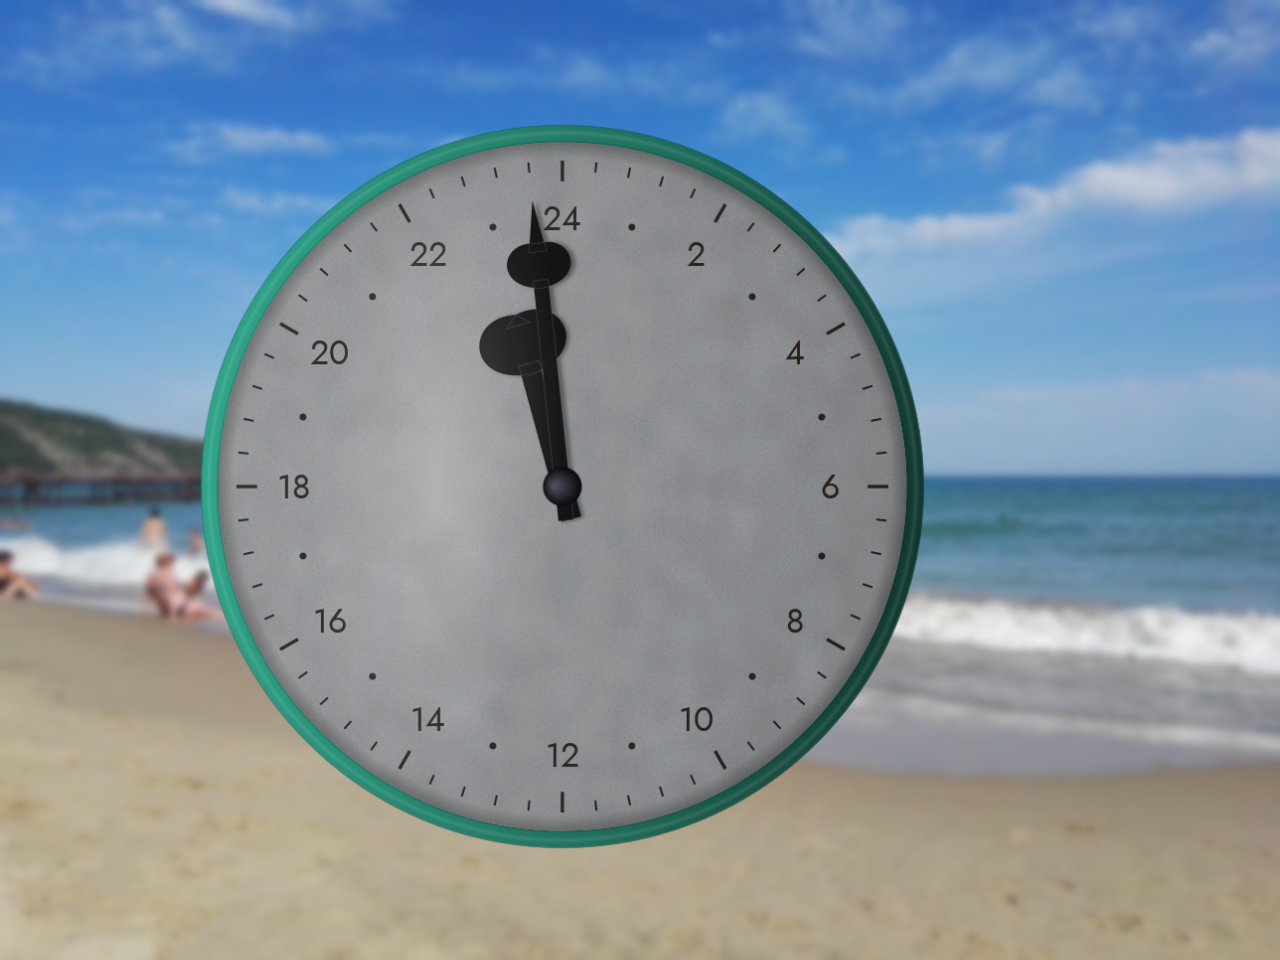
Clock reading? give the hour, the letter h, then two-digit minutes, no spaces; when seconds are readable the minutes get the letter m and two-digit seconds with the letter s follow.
22h59
